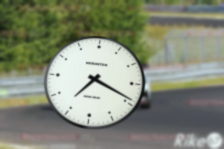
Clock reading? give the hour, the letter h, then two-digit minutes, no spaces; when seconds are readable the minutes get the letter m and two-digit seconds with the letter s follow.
7h19
